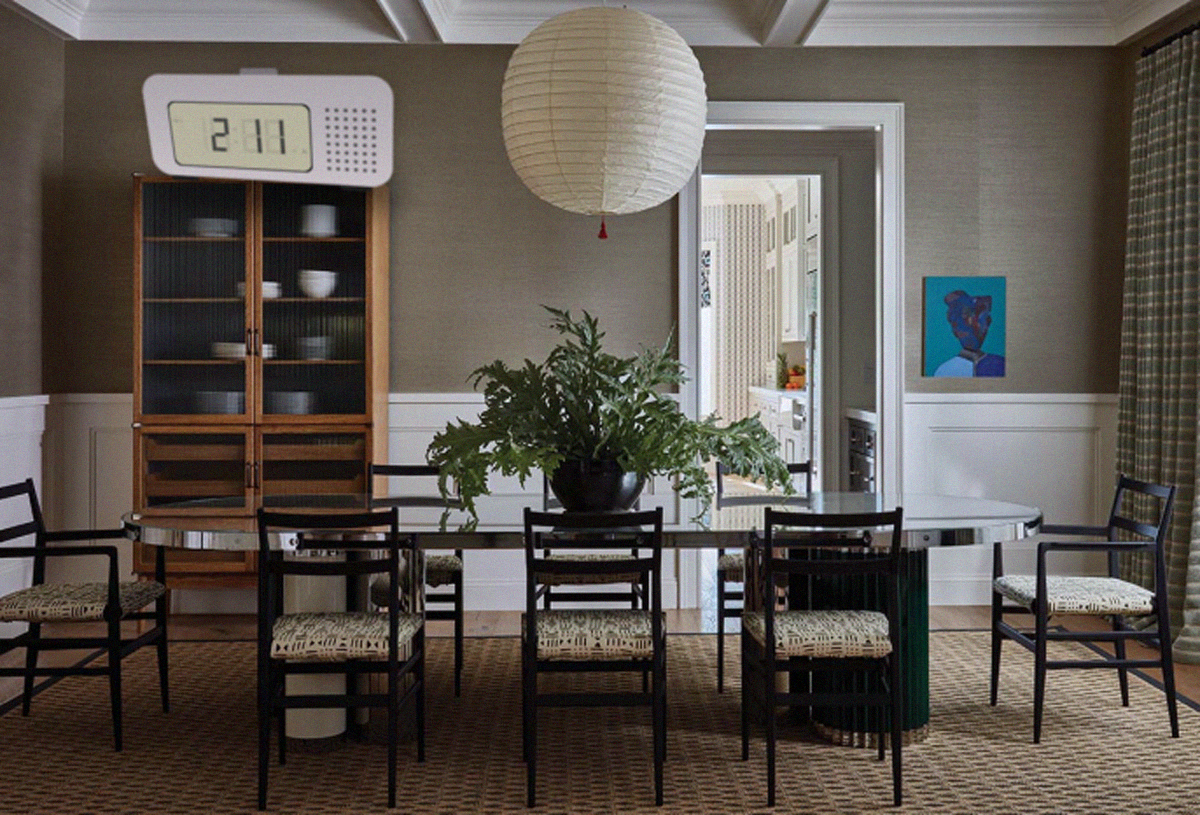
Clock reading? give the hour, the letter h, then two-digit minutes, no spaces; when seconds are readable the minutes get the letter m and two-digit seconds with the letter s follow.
2h11
